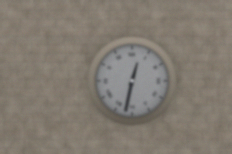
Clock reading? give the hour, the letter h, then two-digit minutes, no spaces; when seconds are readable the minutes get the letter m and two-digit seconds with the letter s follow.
12h32
